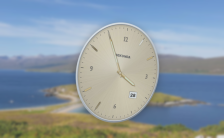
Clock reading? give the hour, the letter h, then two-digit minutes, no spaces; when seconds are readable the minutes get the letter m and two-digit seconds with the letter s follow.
3h55
